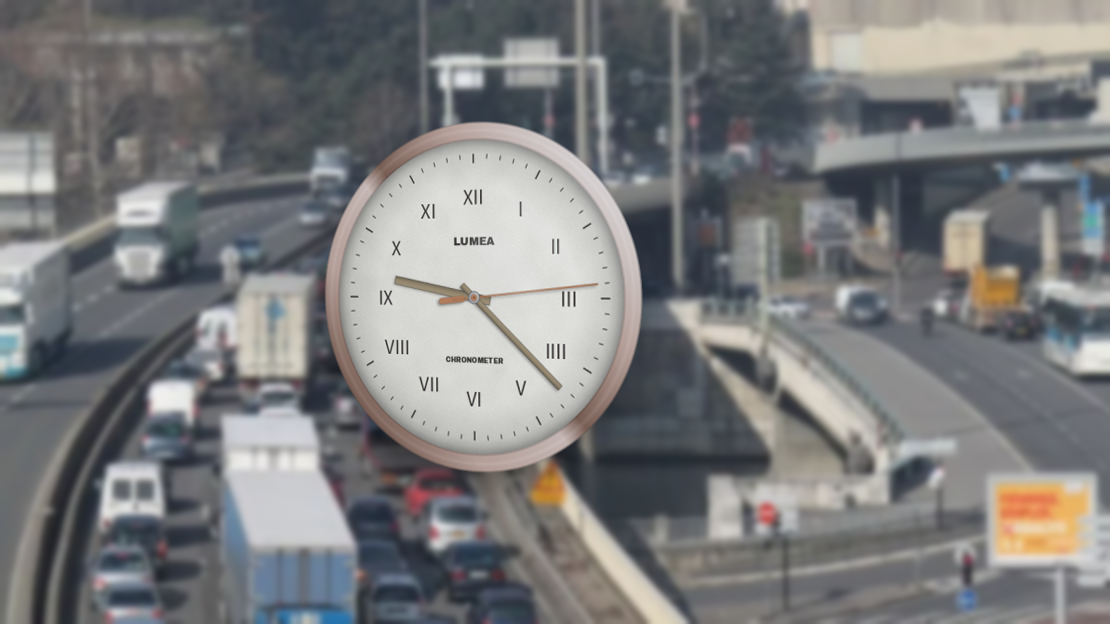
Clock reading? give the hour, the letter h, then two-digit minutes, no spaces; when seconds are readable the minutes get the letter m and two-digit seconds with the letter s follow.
9h22m14s
